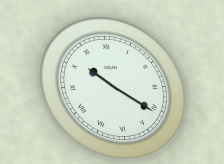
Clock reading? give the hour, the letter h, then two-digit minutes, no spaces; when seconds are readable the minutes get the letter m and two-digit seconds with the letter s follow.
10h21
